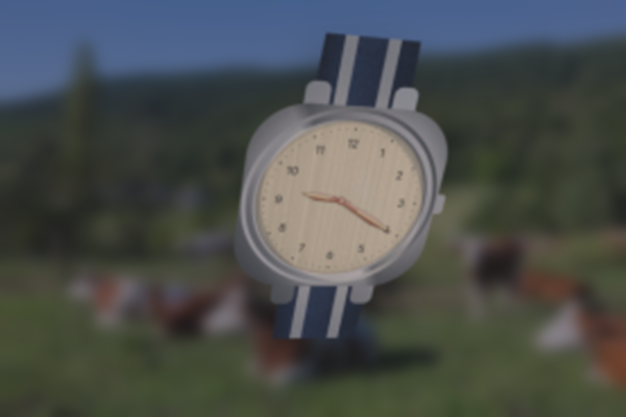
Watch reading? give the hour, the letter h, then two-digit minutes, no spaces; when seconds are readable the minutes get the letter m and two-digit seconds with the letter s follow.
9h20
